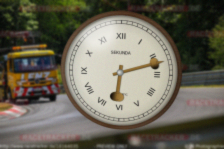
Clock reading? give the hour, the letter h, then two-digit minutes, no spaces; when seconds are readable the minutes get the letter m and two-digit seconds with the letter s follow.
6h12
